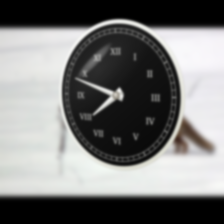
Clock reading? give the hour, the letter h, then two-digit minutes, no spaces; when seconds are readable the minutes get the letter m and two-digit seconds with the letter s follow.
7h48
